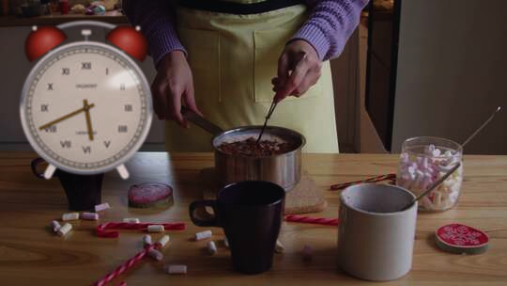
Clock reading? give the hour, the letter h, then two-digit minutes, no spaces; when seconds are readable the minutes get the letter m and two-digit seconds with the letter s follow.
5h41
